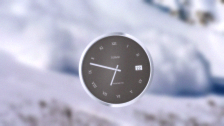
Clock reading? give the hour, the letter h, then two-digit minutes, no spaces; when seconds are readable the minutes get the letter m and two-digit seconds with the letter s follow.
6h48
